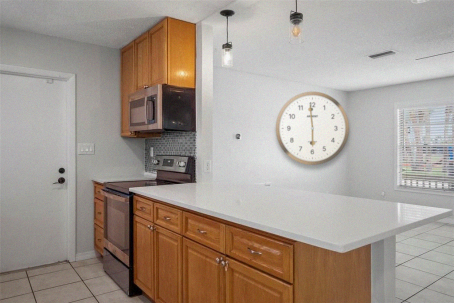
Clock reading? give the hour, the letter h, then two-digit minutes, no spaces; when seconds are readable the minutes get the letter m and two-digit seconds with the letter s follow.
5h59
